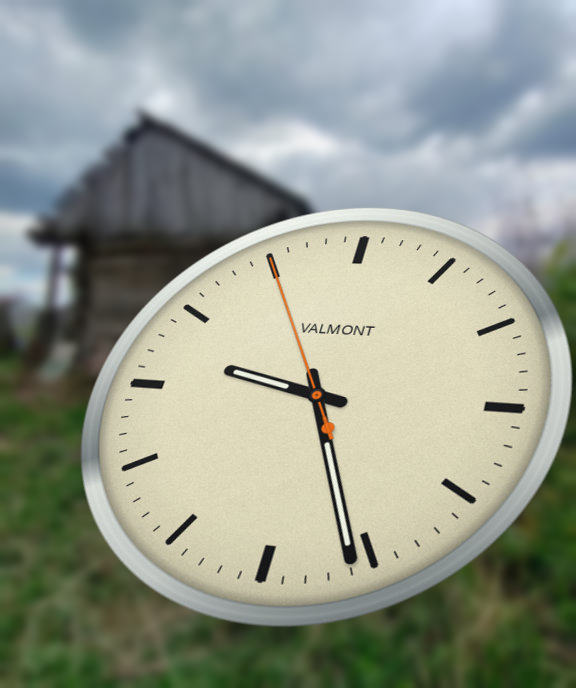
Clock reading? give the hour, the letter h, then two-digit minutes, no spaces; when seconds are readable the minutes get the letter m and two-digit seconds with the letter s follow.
9h25m55s
